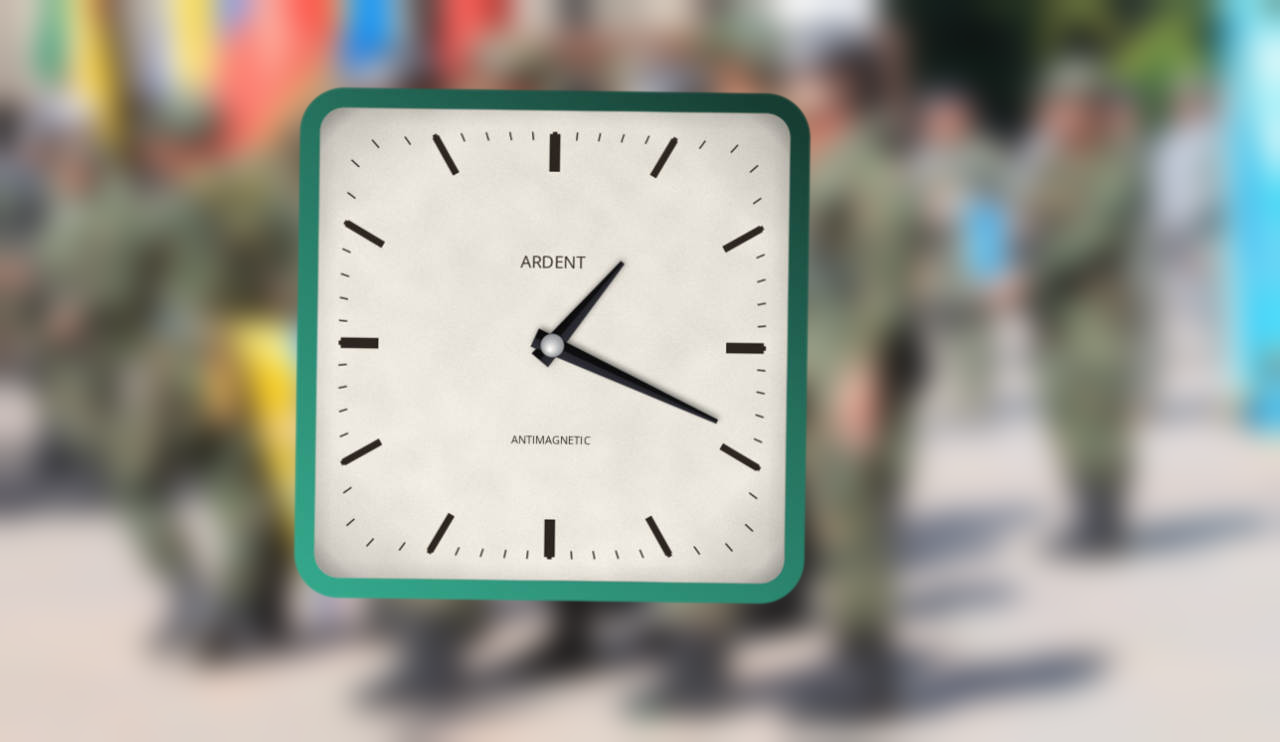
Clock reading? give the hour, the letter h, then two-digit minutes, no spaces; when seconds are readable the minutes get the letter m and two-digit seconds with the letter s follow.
1h19
